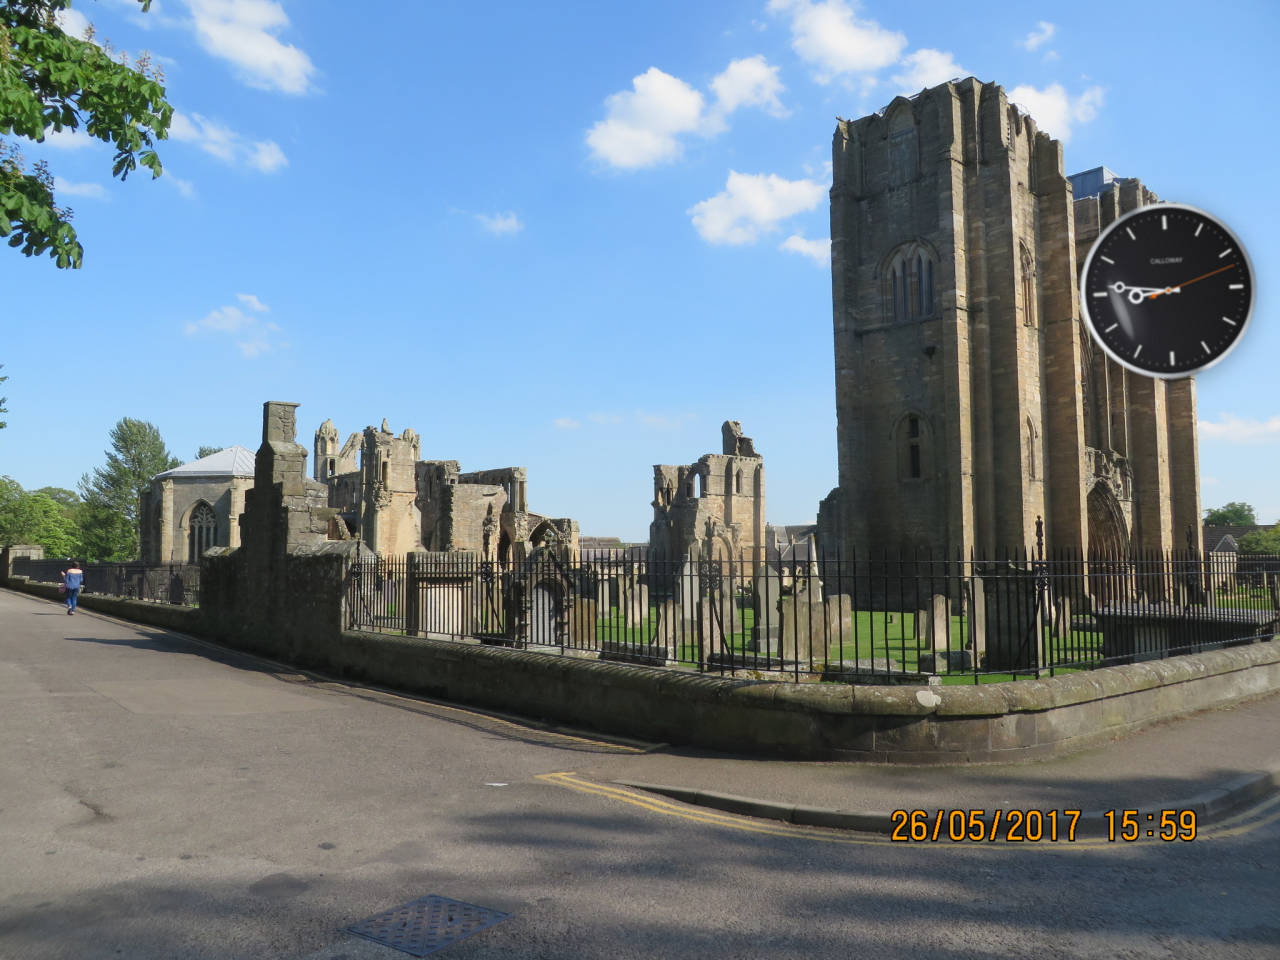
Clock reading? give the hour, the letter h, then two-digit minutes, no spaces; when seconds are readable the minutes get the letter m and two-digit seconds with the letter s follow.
8h46m12s
